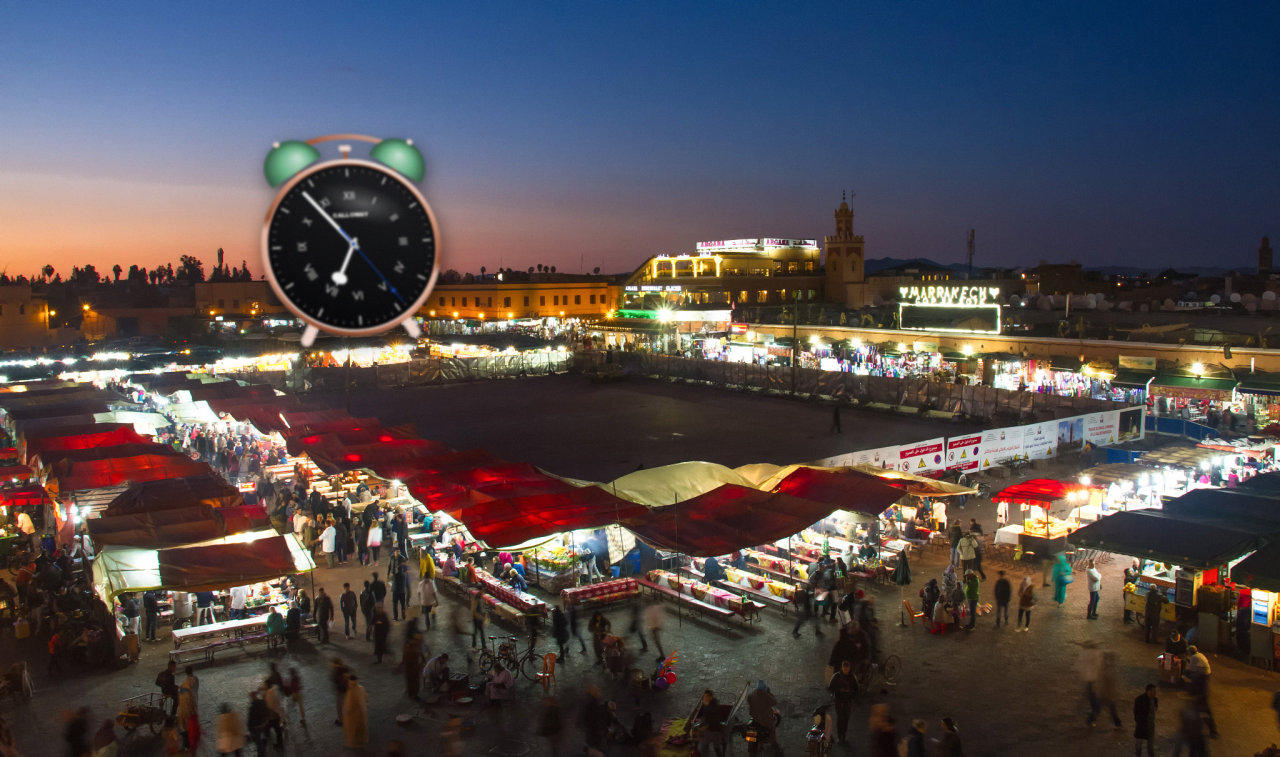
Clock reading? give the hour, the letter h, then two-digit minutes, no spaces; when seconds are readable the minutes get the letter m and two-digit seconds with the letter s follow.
6h53m24s
